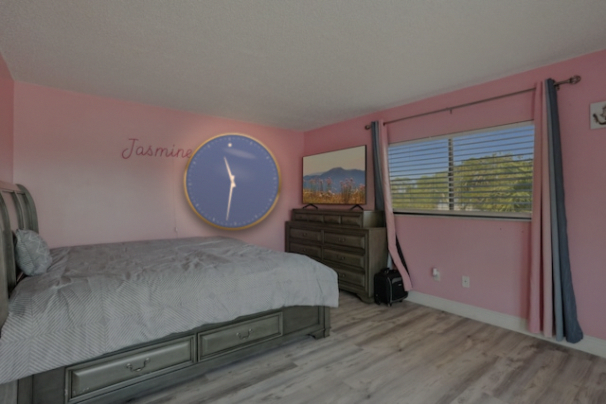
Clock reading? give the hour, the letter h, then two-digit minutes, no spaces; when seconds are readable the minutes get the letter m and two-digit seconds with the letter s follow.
11h32
